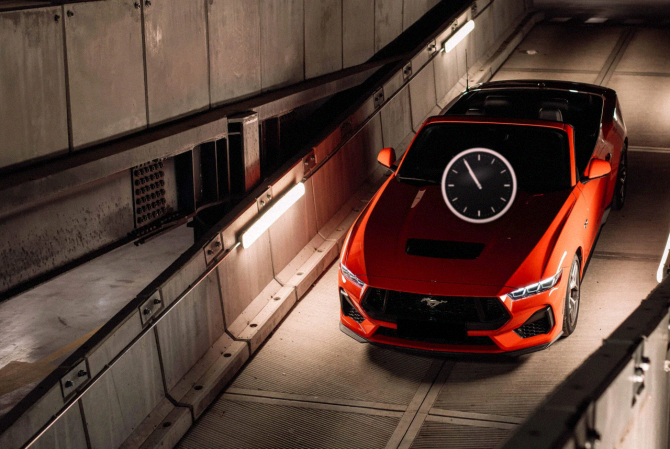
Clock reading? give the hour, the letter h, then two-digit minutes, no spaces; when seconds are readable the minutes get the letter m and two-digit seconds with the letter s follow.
10h55
